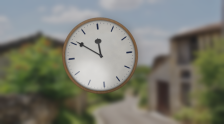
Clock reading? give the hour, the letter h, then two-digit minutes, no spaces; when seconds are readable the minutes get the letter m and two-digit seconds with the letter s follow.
11h51
